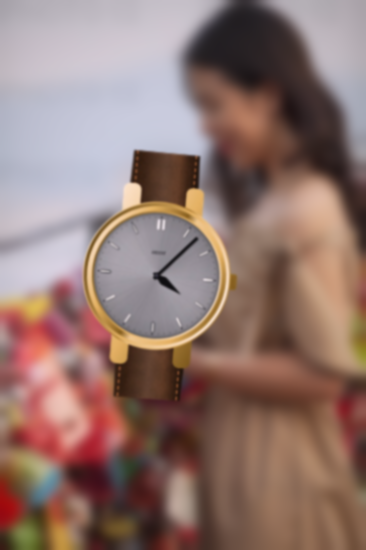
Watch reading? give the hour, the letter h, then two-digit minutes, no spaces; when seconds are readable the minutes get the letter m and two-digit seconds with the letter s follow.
4h07
